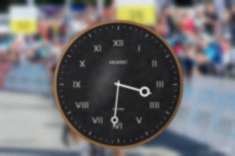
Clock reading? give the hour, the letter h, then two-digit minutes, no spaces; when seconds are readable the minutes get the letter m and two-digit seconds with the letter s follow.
3h31
